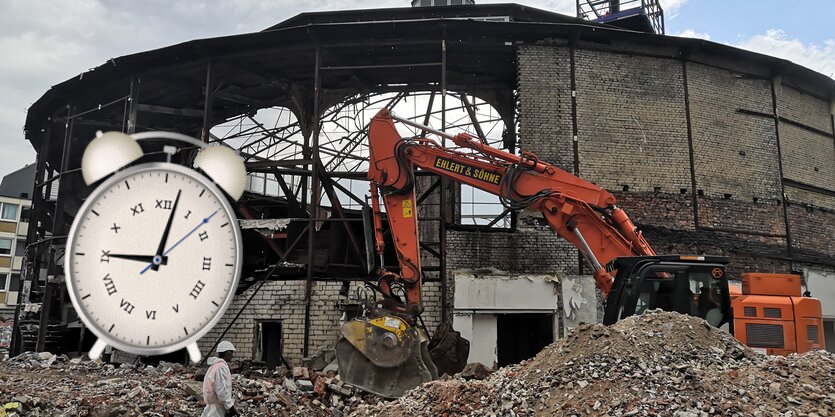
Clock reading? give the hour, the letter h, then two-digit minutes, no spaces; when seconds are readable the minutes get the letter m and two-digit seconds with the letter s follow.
9h02m08s
